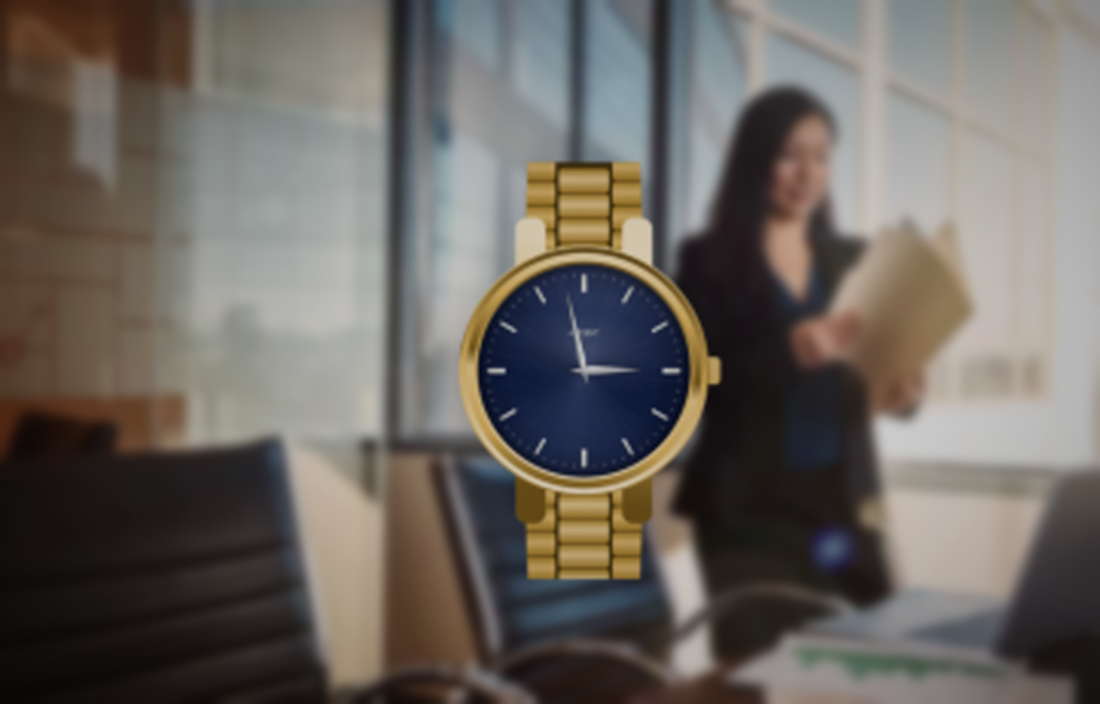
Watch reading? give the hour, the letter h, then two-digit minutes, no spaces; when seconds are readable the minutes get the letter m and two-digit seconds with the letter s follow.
2h58
